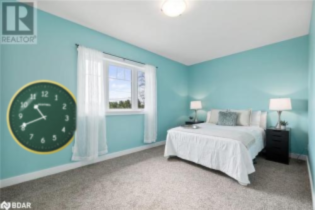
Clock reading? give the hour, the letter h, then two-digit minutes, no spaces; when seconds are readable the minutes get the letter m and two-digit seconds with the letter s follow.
10h41
